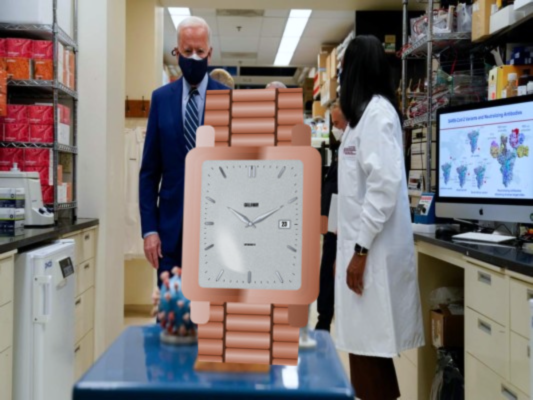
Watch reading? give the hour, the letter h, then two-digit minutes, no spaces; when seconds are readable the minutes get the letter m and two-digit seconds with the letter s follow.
10h10
